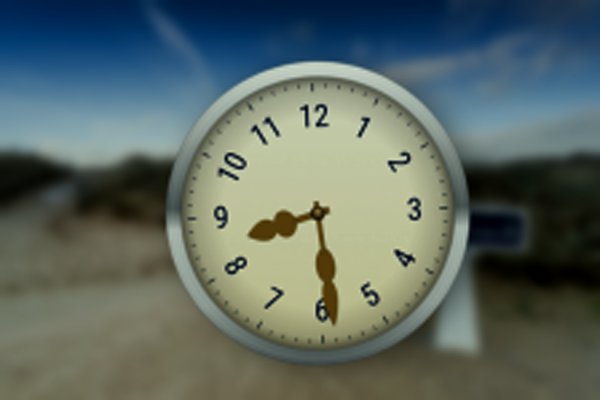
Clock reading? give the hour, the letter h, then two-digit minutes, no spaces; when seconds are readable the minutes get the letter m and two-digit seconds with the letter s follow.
8h29
